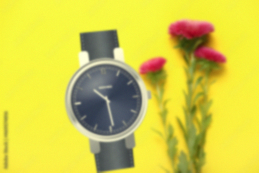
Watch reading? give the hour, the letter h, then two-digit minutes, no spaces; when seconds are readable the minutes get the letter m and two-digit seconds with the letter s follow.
10h29
